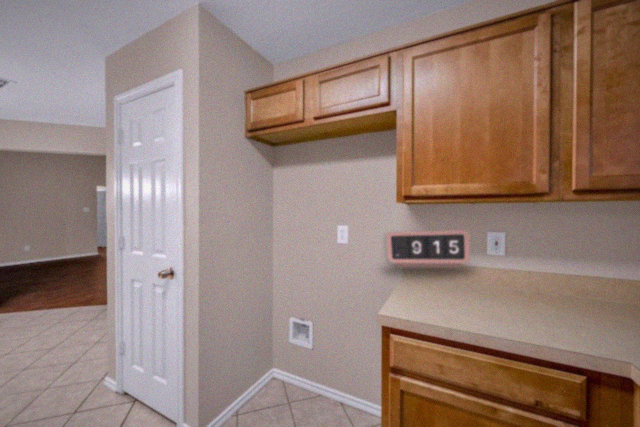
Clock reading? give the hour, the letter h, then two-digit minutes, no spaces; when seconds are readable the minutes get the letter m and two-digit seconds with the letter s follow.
9h15
